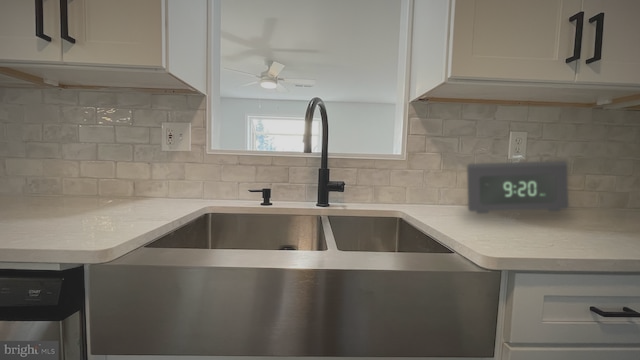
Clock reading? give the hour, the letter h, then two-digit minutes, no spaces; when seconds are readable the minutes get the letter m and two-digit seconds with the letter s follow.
9h20
